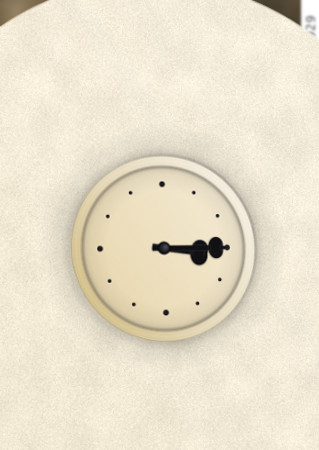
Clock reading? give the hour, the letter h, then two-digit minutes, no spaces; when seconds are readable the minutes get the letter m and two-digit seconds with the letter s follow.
3h15
